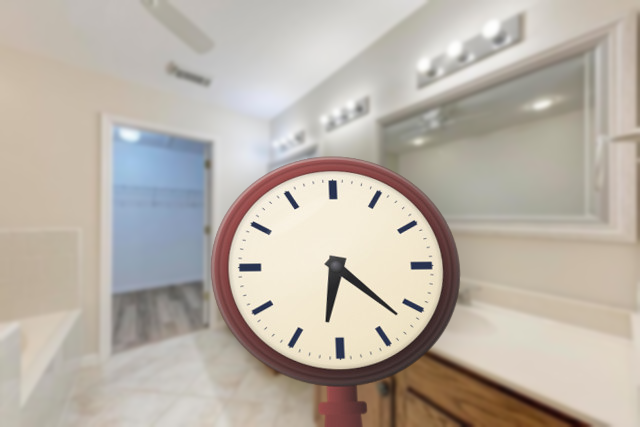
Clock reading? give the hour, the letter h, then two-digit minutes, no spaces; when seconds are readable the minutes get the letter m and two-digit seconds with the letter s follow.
6h22
